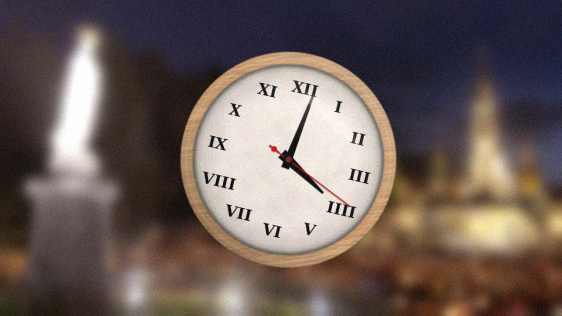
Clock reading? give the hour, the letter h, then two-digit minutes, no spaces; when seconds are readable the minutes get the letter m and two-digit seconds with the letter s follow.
4h01m19s
